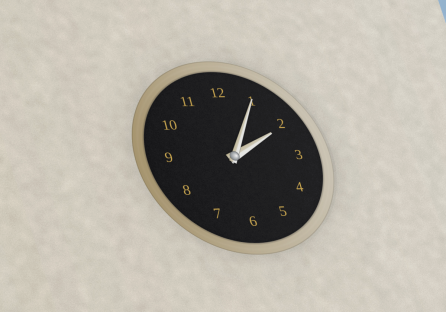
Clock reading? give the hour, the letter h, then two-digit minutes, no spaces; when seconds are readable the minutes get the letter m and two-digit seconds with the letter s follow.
2h05
